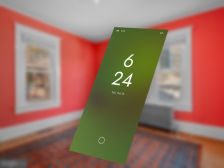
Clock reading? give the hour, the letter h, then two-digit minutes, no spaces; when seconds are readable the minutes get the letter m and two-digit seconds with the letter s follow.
6h24
